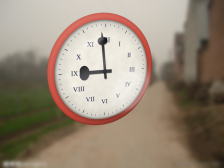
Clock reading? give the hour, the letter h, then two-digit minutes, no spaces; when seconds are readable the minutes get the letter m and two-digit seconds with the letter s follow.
8h59
